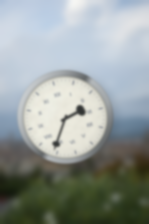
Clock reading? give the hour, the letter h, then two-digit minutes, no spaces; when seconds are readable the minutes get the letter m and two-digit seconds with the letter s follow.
2h36
